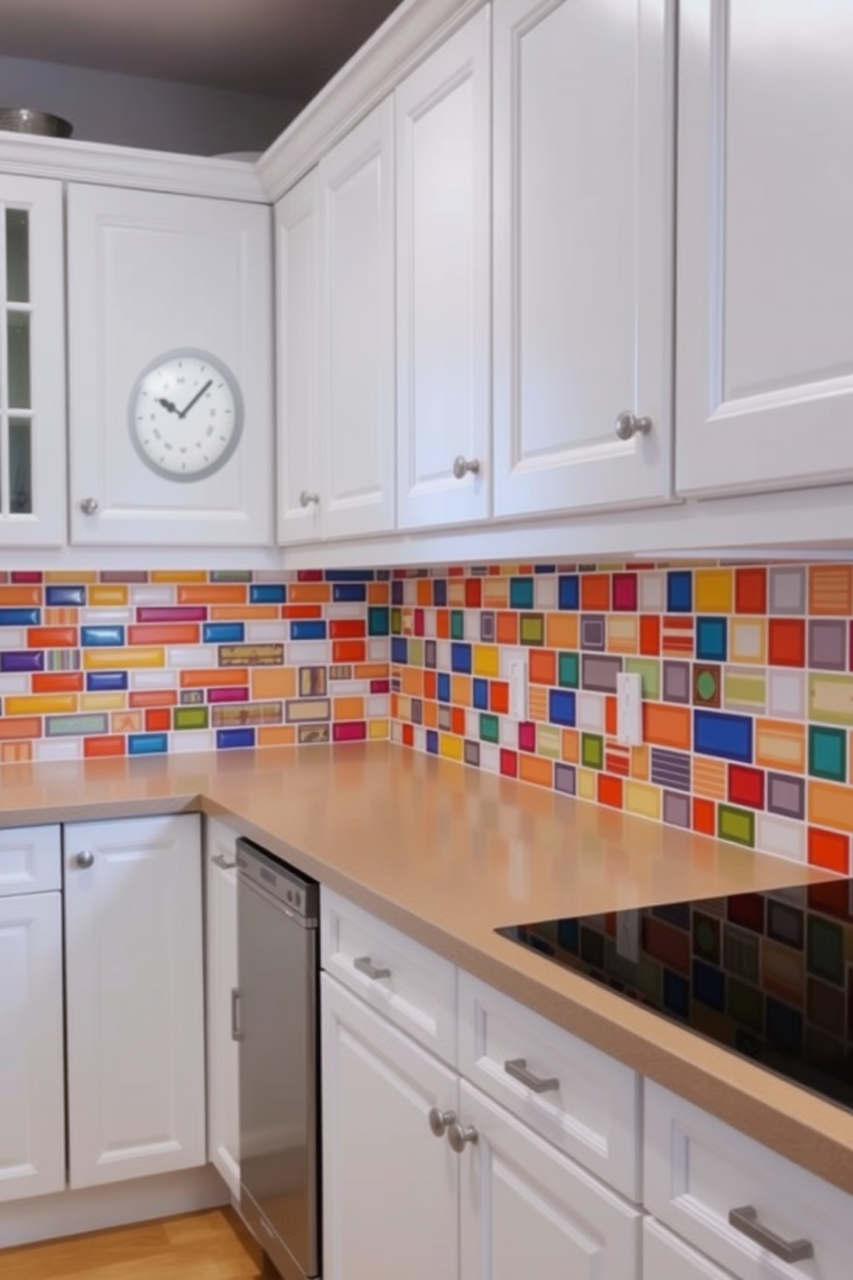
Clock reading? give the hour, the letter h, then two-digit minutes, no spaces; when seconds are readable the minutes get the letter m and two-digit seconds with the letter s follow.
10h08
